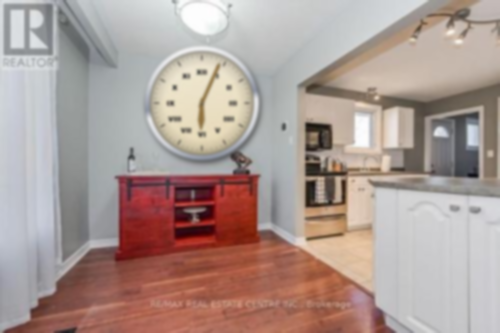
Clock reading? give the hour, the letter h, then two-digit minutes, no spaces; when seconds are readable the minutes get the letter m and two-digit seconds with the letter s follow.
6h04
